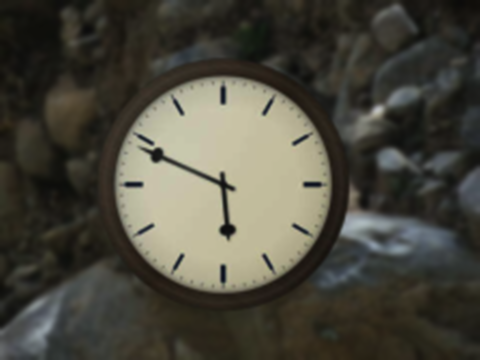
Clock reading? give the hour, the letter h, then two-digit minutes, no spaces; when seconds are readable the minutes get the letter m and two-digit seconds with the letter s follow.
5h49
